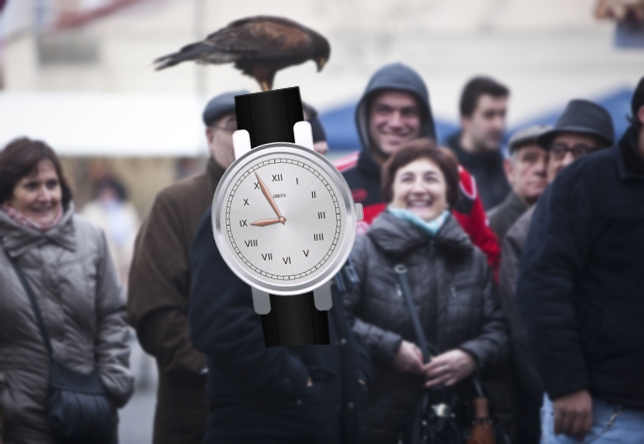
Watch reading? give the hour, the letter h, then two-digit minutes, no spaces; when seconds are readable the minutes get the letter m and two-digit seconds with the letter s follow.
8h56
